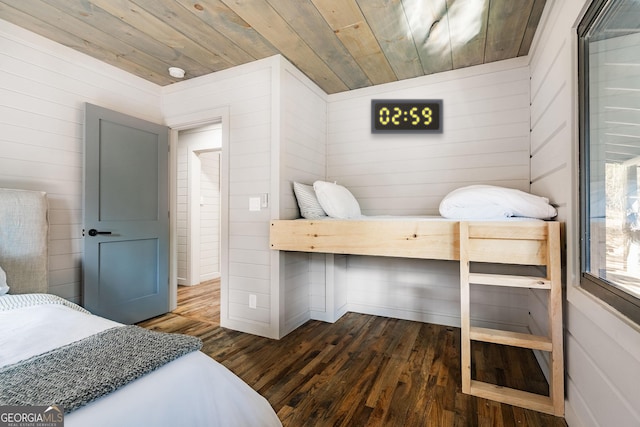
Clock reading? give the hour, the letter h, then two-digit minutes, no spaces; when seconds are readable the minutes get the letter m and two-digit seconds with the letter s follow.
2h59
